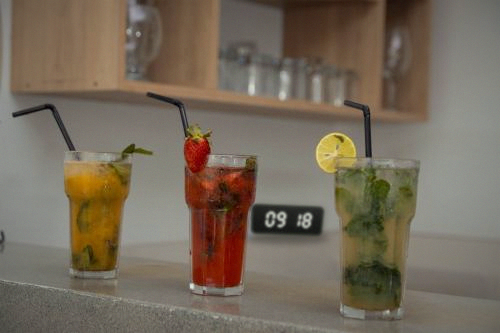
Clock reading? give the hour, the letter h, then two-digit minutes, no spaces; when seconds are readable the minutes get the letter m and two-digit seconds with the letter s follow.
9h18
